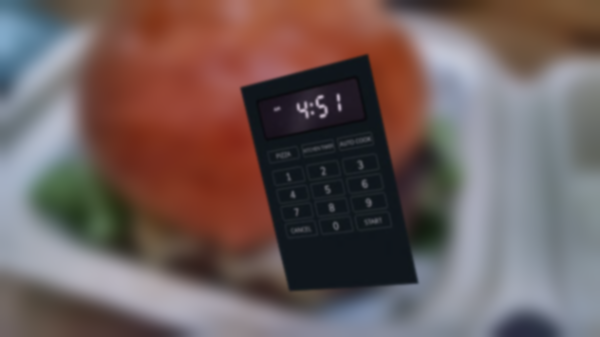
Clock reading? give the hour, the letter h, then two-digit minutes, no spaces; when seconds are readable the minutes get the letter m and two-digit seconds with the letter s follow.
4h51
